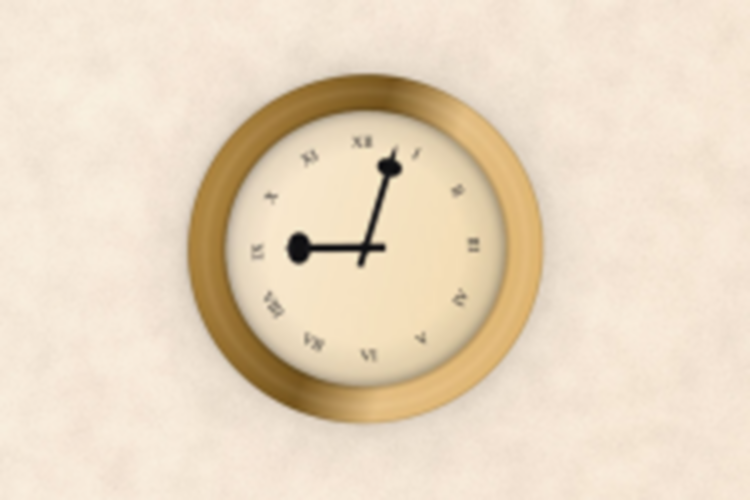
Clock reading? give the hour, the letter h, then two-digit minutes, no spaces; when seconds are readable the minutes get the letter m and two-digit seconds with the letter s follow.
9h03
